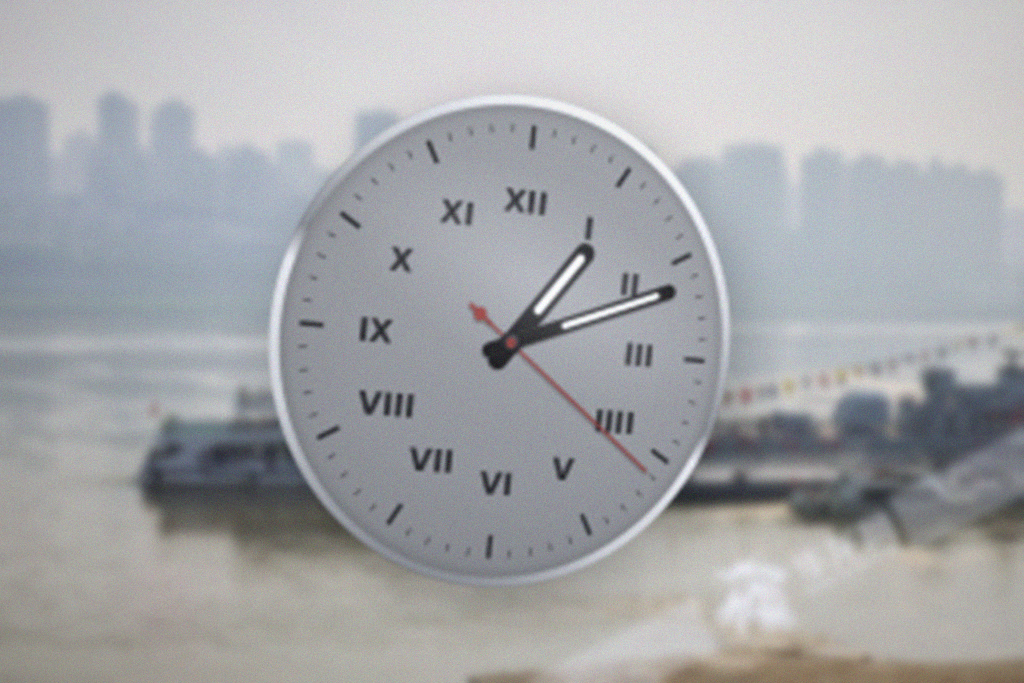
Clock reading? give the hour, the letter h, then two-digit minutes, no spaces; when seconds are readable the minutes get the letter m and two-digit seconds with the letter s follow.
1h11m21s
